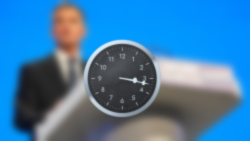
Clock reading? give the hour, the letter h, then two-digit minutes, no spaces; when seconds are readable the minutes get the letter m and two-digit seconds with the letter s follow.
3h17
